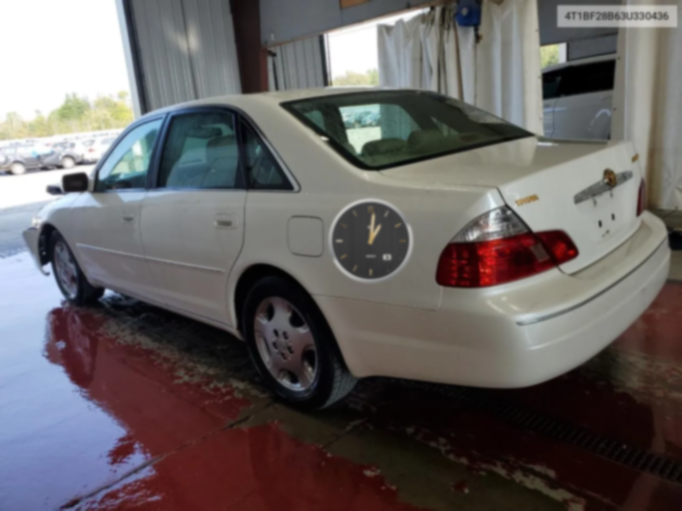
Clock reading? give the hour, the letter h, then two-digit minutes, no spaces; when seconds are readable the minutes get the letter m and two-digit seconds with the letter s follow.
1h01
